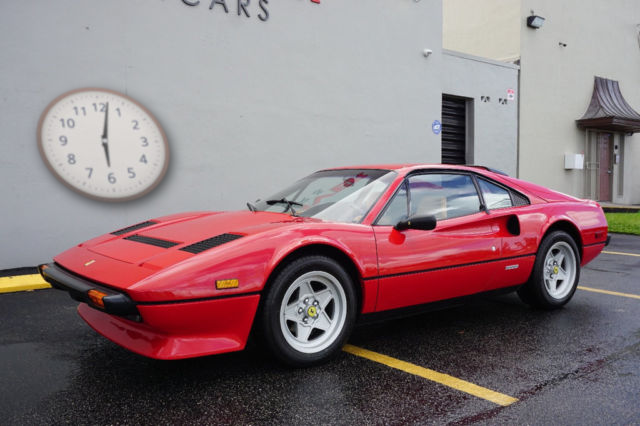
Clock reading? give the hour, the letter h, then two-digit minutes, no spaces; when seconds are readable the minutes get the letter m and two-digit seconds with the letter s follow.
6h02
